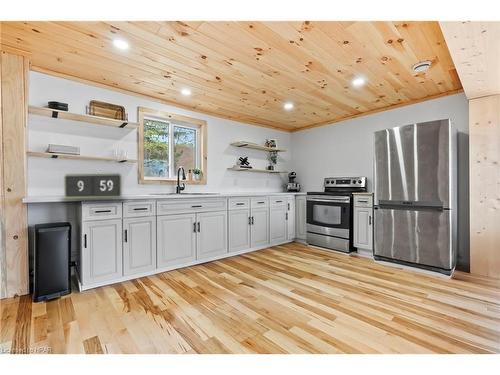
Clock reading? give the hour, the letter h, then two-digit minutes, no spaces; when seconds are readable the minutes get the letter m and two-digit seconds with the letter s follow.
9h59
